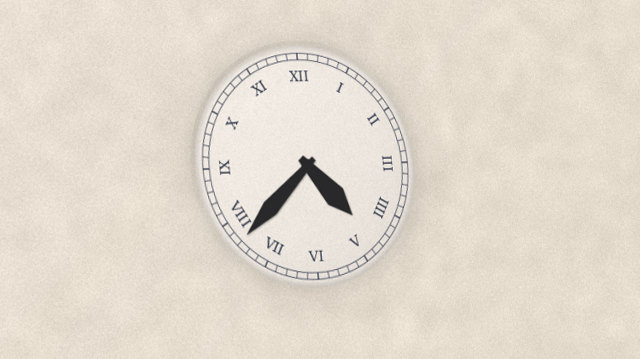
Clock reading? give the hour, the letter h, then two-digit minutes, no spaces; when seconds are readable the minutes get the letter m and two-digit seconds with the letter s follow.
4h38
